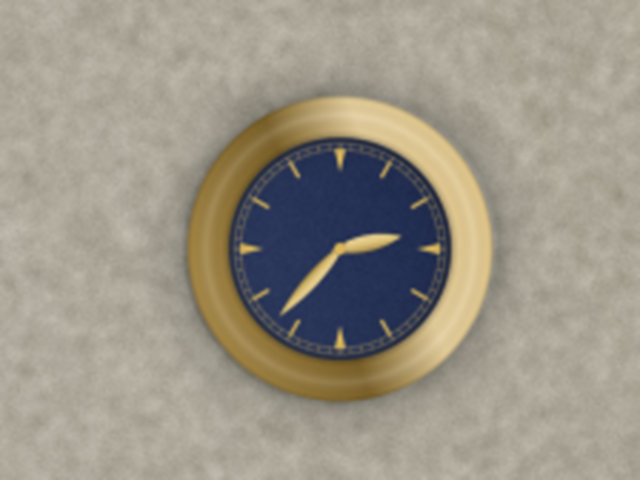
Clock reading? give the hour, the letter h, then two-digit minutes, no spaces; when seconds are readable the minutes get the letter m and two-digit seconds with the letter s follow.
2h37
